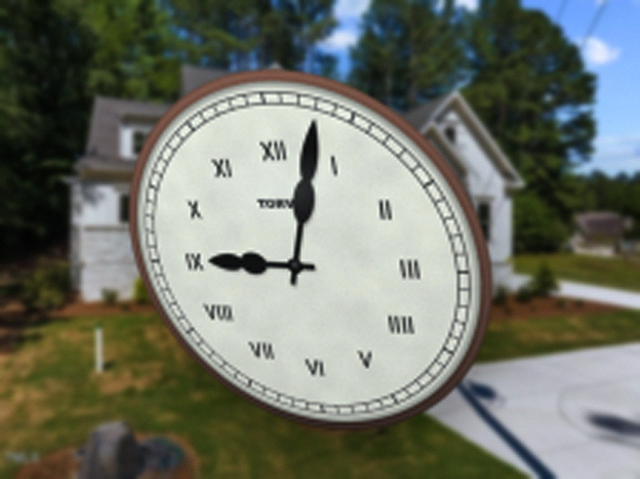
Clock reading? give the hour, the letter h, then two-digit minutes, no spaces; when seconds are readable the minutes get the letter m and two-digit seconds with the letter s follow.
9h03
